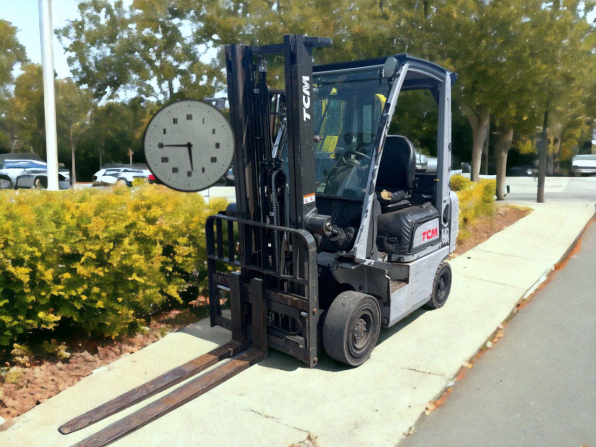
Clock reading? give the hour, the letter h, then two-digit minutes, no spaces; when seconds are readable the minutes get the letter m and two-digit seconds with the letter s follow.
5h45
